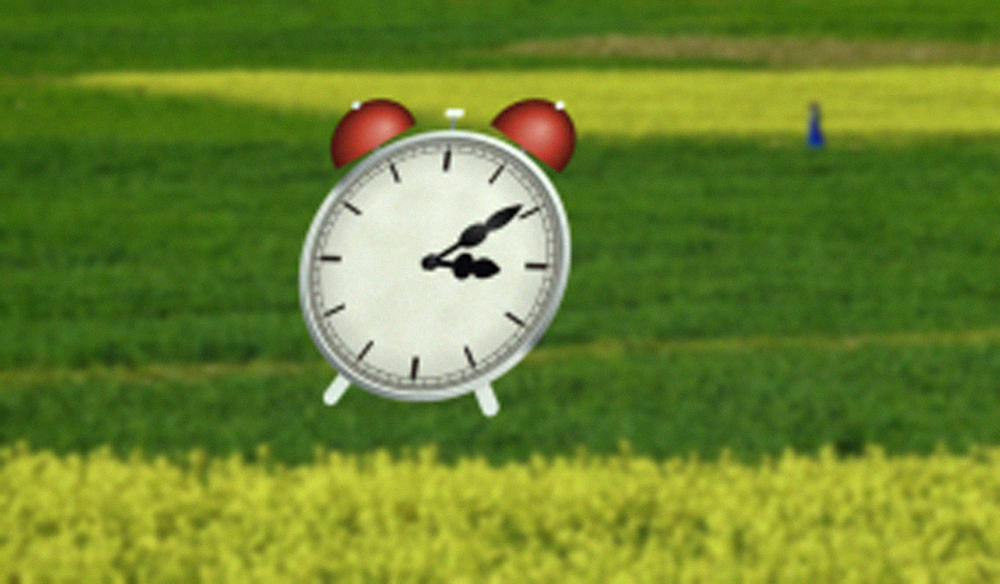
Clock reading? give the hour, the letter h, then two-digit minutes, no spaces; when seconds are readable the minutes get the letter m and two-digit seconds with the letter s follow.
3h09
